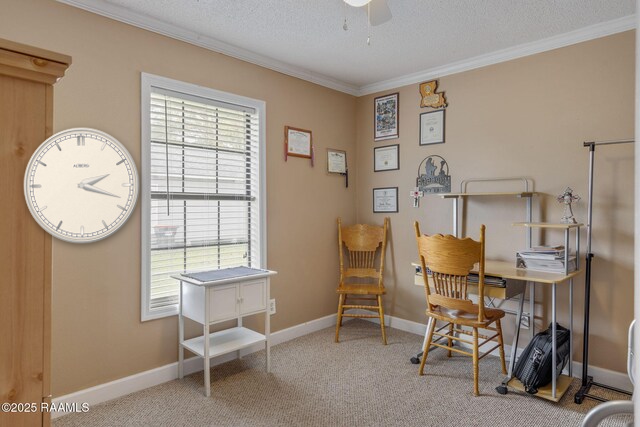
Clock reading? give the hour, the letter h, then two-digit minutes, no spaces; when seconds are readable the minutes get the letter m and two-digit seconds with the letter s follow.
2h18
